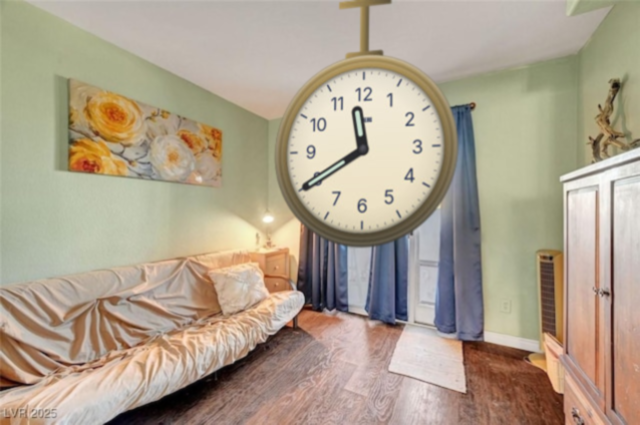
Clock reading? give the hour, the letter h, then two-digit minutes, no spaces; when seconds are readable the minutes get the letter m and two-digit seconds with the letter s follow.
11h40
